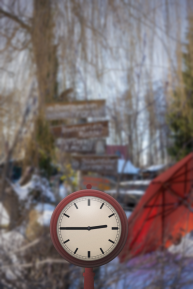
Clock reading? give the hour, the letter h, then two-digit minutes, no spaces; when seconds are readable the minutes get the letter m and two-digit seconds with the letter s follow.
2h45
